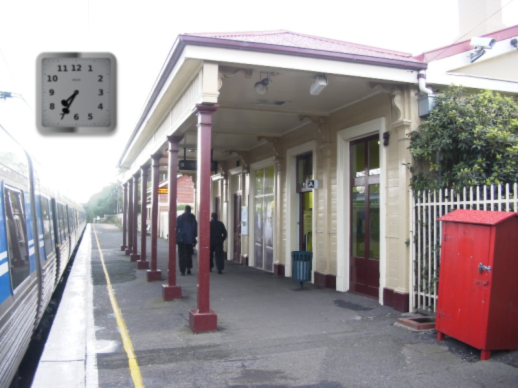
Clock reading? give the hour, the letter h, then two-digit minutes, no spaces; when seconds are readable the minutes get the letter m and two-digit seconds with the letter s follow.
7h35
